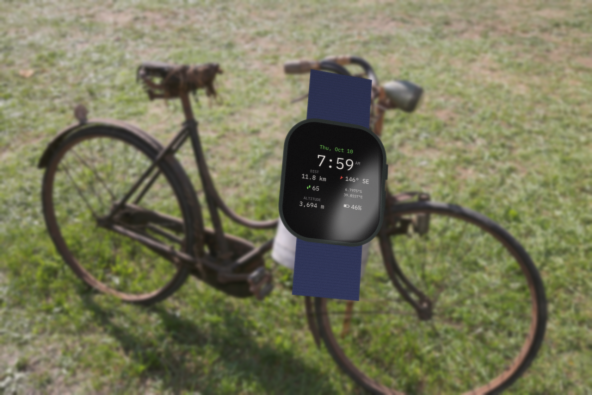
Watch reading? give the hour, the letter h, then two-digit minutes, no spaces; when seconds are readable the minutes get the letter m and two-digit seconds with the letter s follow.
7h59
